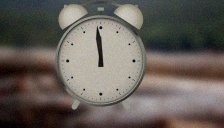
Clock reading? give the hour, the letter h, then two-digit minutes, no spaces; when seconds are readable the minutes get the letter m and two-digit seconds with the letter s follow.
11h59
